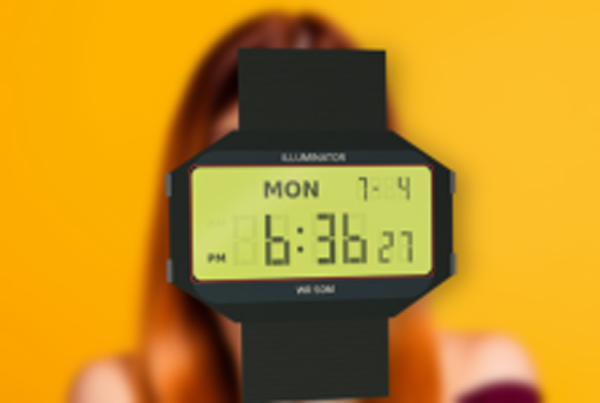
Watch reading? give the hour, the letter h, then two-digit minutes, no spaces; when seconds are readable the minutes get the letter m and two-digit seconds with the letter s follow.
6h36m27s
